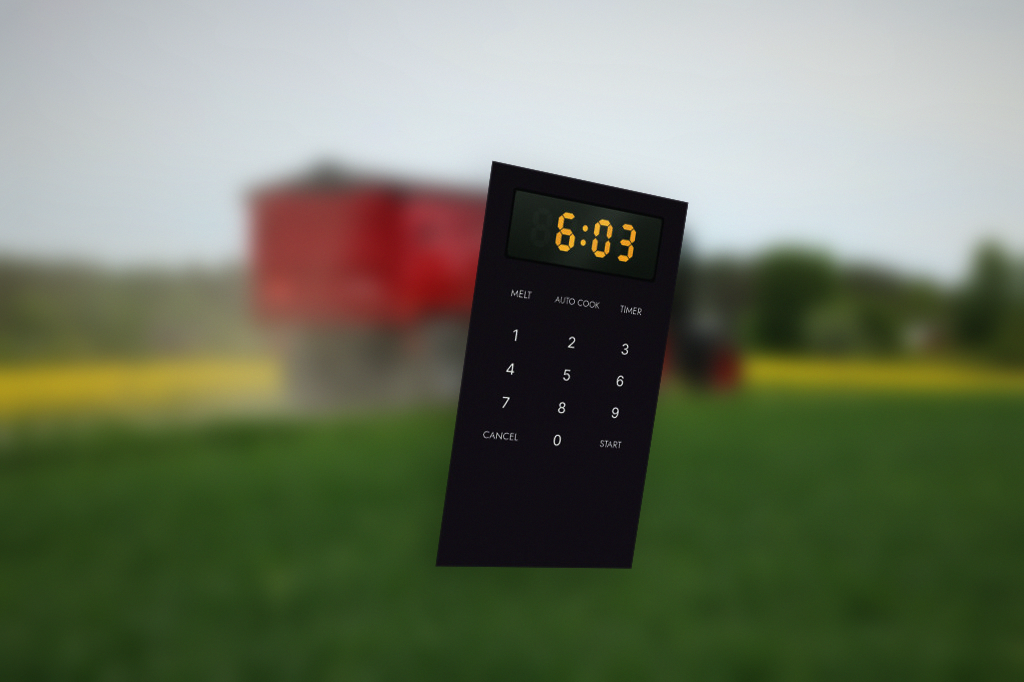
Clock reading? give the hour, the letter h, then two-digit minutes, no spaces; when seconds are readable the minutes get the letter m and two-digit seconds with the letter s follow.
6h03
